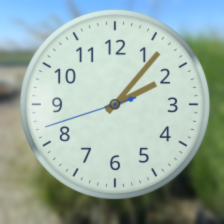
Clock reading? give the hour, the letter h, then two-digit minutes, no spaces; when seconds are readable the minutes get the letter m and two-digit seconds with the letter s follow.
2h06m42s
